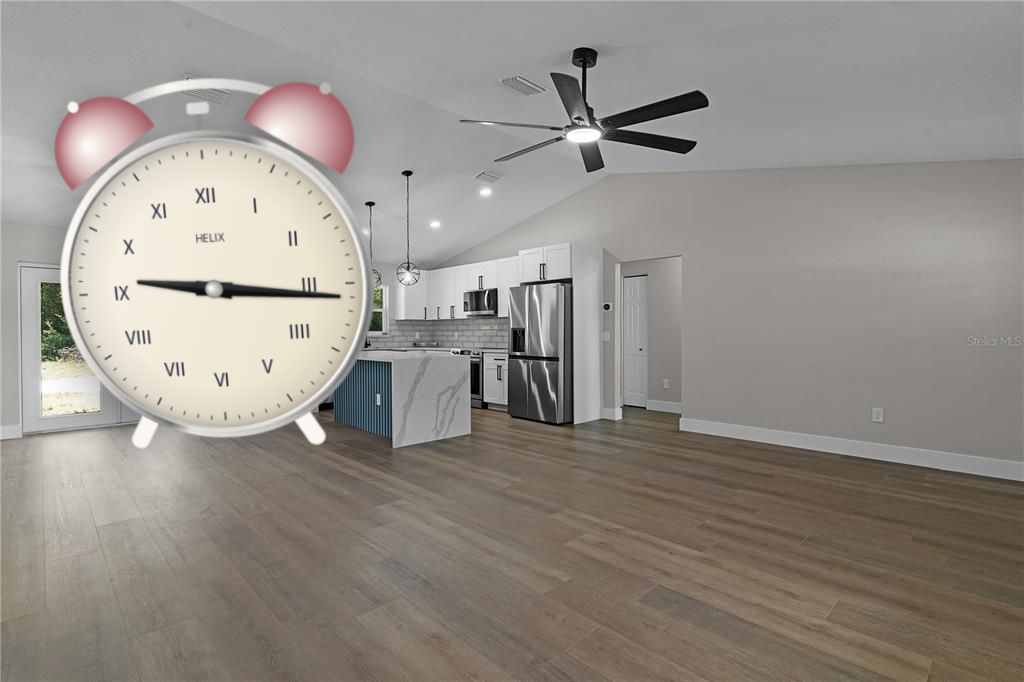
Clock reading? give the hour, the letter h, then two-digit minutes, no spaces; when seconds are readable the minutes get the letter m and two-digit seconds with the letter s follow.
9h16
